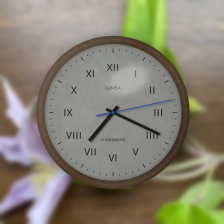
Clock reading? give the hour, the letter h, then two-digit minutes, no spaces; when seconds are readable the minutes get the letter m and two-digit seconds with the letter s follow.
7h19m13s
